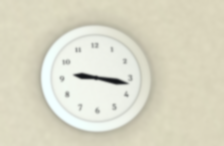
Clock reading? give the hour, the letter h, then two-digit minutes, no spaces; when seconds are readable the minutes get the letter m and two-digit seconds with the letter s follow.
9h17
